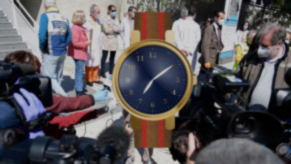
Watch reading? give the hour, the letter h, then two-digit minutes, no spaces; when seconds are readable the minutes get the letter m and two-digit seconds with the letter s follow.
7h09
